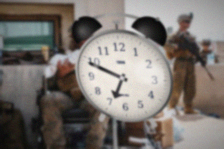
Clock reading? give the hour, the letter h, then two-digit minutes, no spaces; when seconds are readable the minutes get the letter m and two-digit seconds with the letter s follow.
6h49
